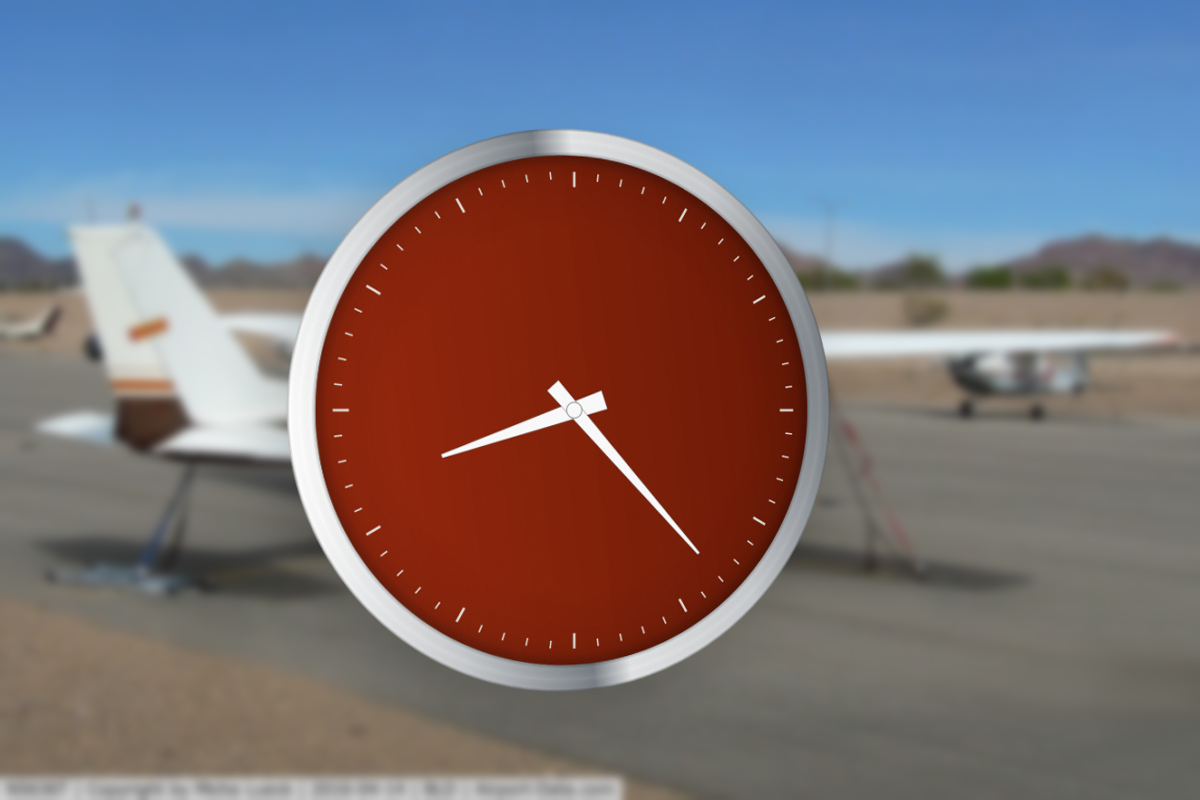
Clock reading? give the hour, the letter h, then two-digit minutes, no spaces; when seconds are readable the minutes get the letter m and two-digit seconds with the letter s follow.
8h23
